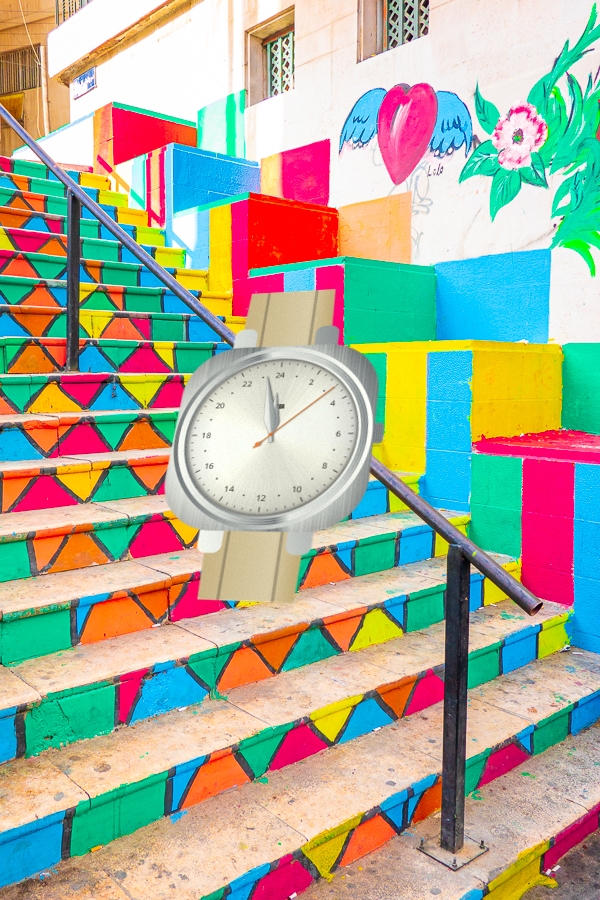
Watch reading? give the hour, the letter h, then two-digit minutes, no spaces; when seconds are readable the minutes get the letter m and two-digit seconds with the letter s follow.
23h58m08s
